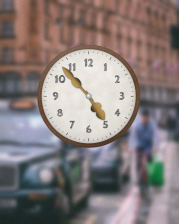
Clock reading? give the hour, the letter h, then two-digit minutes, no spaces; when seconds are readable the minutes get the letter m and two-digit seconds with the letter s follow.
4h53
